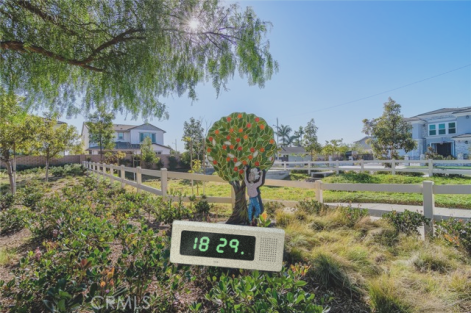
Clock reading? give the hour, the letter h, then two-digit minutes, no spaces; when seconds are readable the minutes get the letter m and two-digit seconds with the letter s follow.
18h29
